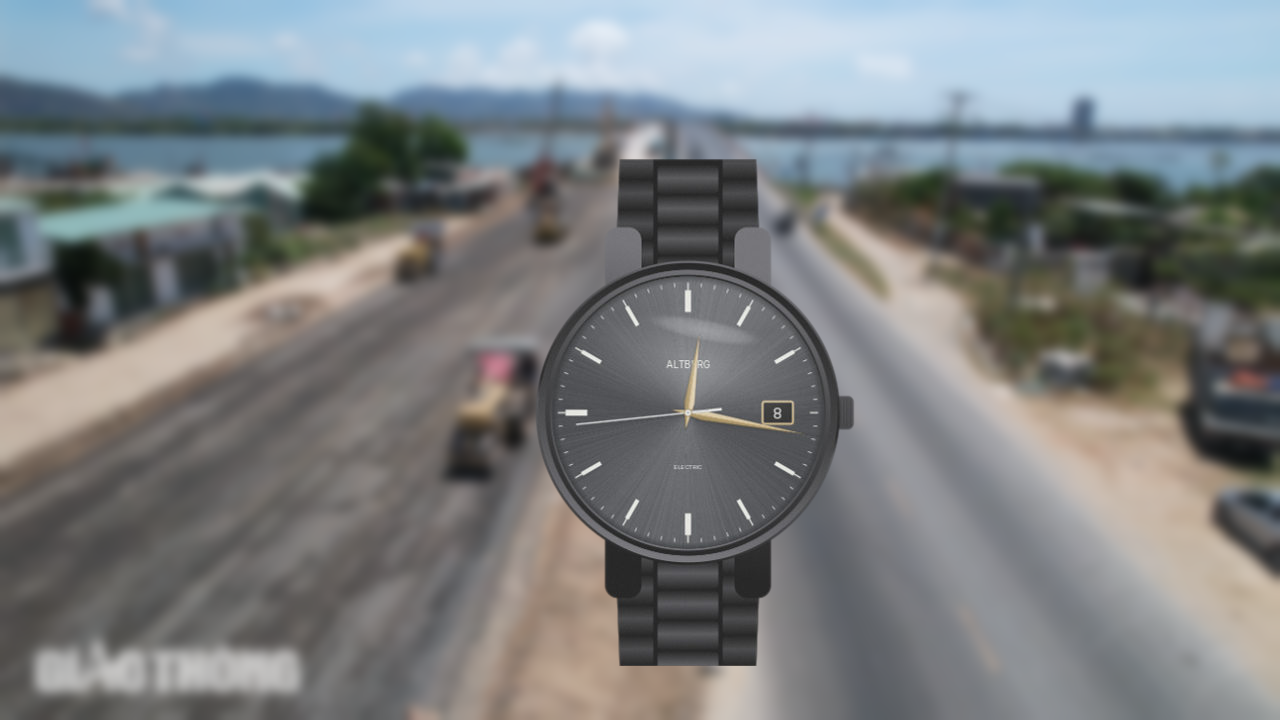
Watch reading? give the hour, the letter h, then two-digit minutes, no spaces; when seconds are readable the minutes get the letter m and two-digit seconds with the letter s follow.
12h16m44s
